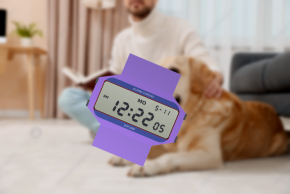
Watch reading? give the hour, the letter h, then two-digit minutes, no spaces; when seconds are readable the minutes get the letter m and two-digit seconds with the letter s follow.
12h22m05s
